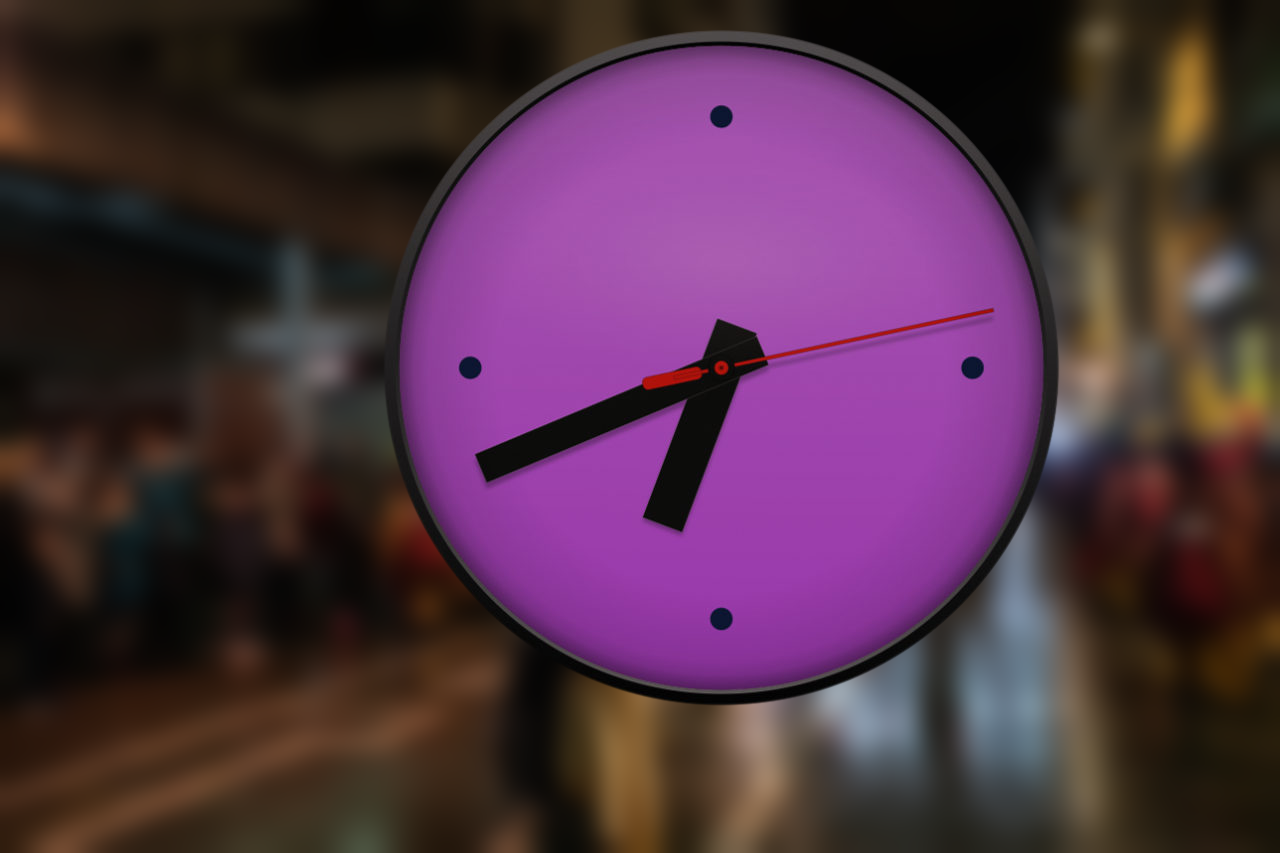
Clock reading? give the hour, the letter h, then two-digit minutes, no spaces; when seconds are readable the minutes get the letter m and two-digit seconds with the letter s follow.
6h41m13s
